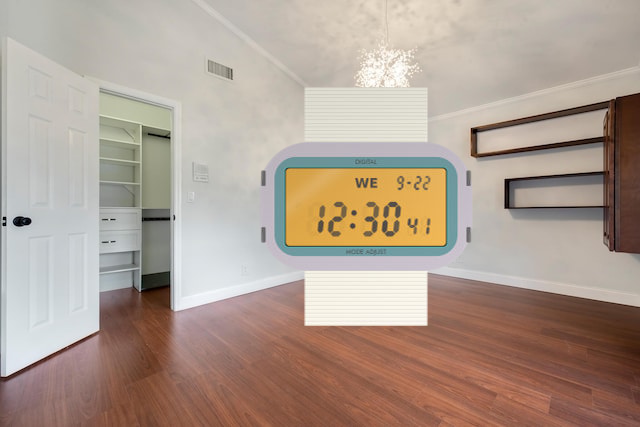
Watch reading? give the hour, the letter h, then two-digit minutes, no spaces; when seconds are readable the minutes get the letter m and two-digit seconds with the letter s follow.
12h30m41s
